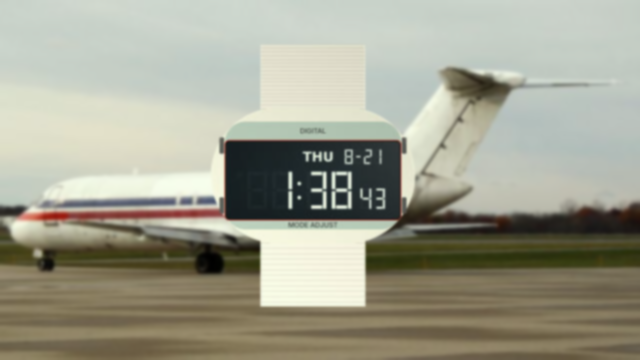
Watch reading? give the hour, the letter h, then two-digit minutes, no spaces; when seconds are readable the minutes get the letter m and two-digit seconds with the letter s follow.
1h38m43s
